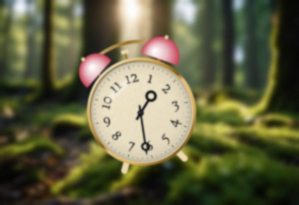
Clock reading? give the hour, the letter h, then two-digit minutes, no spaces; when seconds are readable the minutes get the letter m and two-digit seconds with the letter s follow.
1h31
